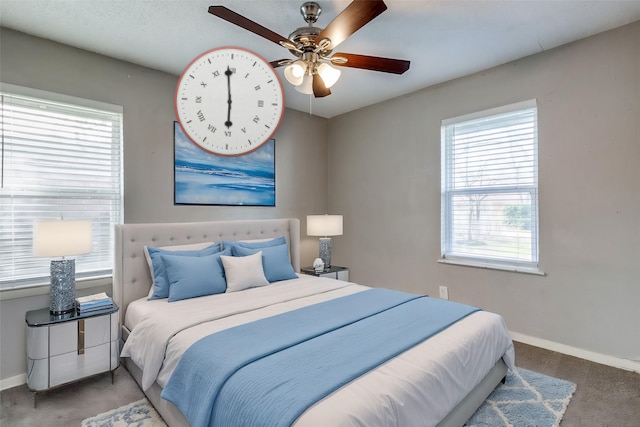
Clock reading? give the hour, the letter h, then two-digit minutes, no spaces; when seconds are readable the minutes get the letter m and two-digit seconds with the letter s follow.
5h59
